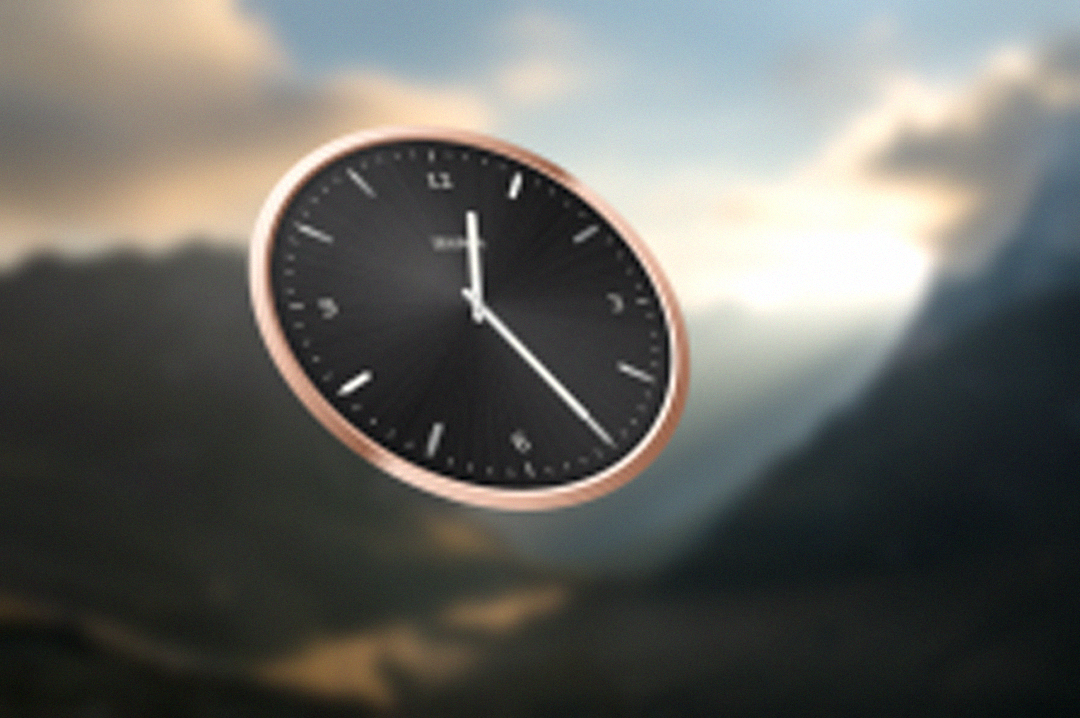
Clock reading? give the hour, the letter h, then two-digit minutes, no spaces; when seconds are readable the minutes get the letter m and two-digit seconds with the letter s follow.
12h25
